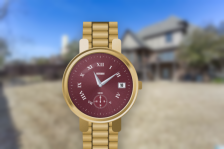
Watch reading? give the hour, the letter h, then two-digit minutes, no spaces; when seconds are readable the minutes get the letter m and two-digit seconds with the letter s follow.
11h09
